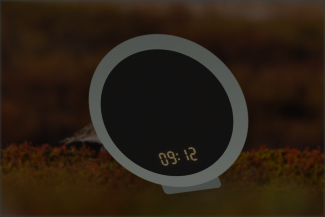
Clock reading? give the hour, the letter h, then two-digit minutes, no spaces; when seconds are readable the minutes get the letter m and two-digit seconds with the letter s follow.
9h12
